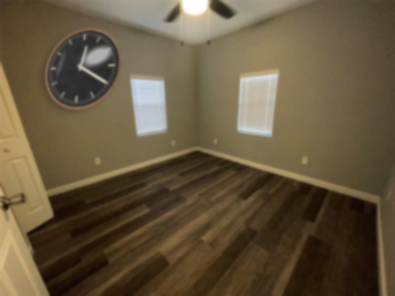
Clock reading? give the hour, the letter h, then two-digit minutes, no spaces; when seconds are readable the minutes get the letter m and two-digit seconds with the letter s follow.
12h20
